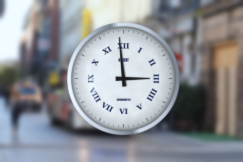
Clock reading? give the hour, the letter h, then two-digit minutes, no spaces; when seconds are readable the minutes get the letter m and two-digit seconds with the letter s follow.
2h59
